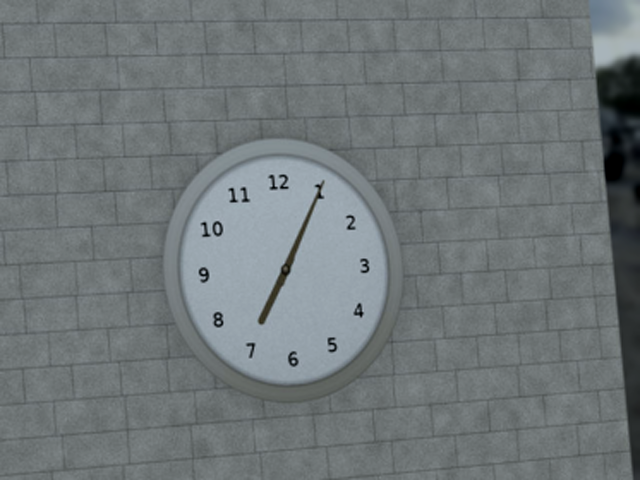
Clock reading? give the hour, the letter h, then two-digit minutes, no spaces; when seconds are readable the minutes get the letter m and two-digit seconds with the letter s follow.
7h05
